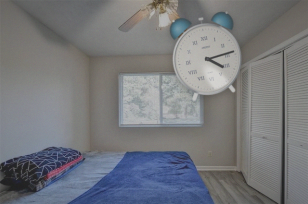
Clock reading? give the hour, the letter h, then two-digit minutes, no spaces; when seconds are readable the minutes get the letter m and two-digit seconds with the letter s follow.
4h14
